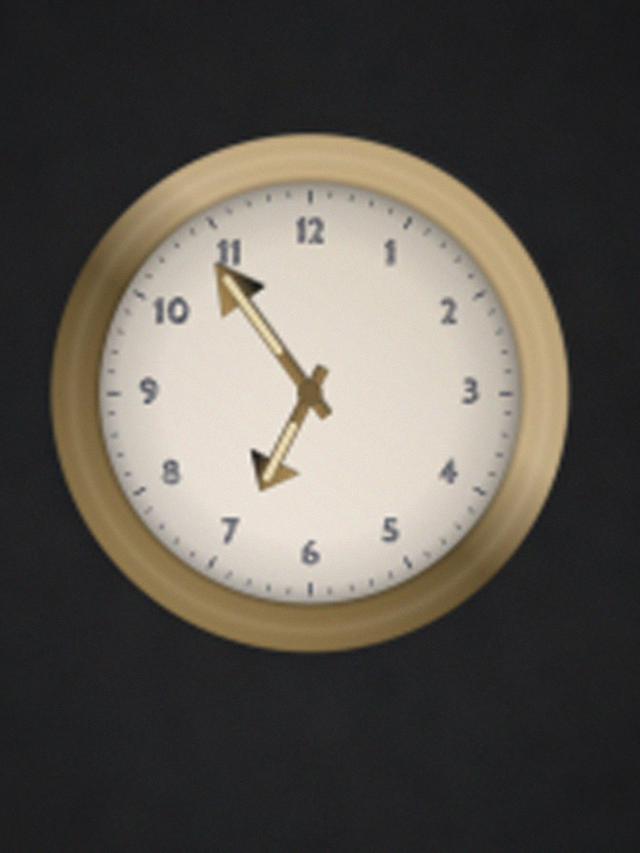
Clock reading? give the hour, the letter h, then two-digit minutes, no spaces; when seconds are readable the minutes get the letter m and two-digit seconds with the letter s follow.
6h54
